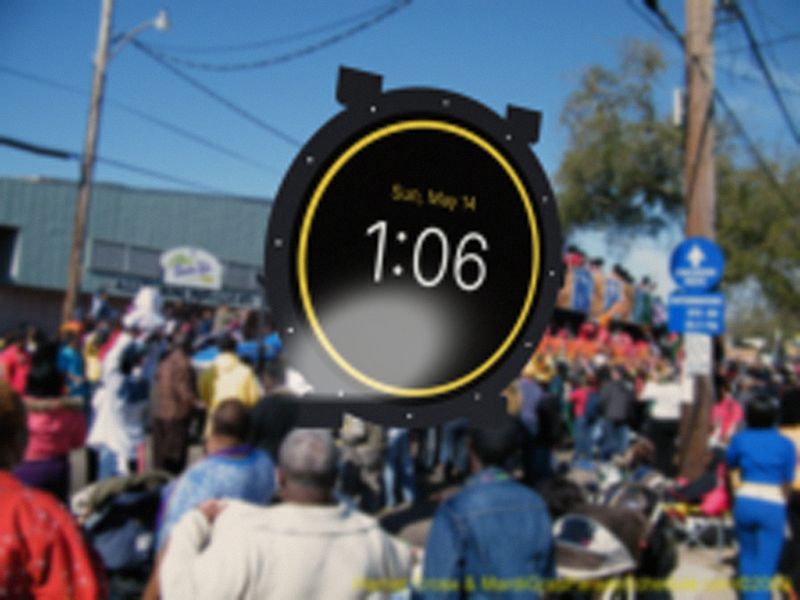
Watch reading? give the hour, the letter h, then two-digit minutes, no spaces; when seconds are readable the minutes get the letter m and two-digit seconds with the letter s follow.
1h06
